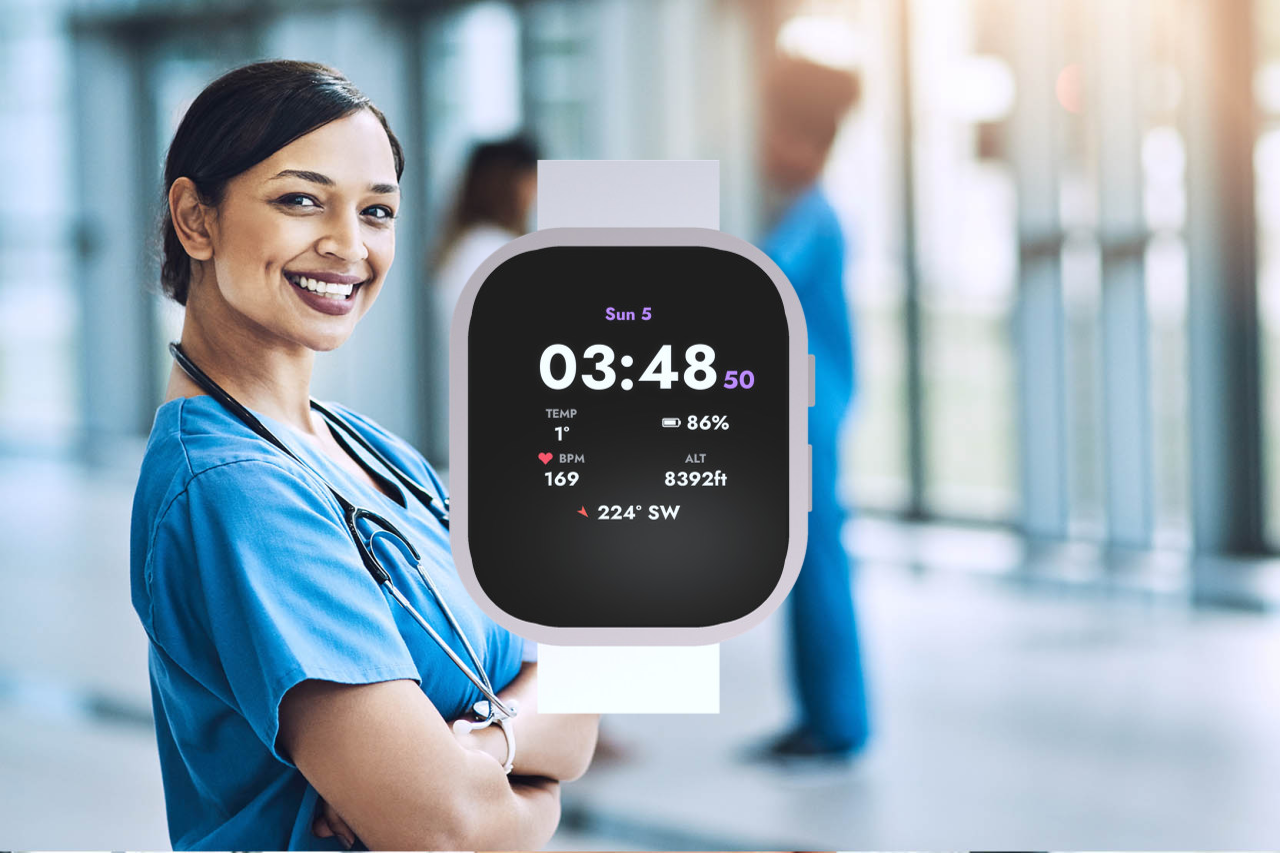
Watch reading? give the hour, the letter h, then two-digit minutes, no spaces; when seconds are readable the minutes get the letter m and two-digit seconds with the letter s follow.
3h48m50s
